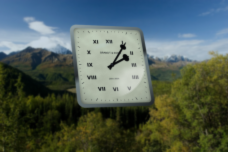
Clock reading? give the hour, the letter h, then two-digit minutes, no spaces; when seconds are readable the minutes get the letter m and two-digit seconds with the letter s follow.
2h06
